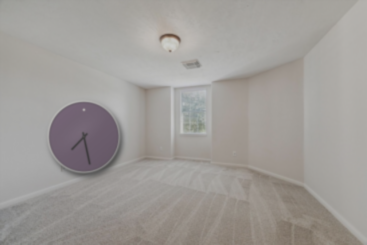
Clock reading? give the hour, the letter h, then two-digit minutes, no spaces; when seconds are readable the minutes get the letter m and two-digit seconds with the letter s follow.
7h28
